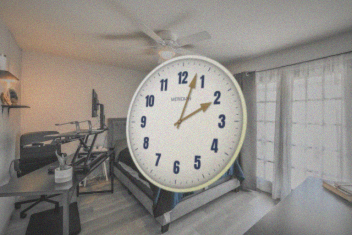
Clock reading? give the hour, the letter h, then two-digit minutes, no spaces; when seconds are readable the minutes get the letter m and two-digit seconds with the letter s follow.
2h03
